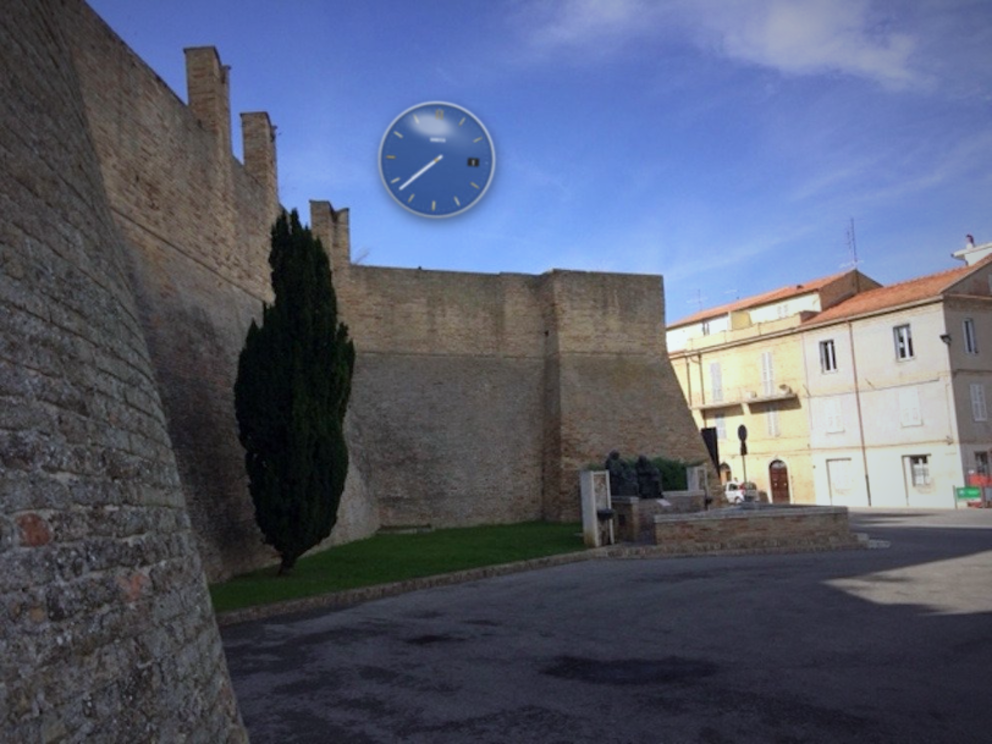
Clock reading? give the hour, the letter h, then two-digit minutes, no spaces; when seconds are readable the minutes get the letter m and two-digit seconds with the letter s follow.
7h38
